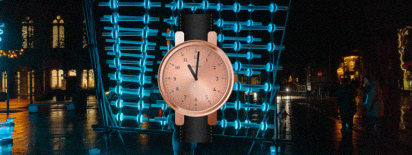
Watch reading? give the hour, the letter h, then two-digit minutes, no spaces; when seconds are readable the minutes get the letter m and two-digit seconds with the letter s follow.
11h01
